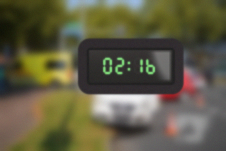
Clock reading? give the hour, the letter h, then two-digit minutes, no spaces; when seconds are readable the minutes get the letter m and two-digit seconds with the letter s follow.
2h16
